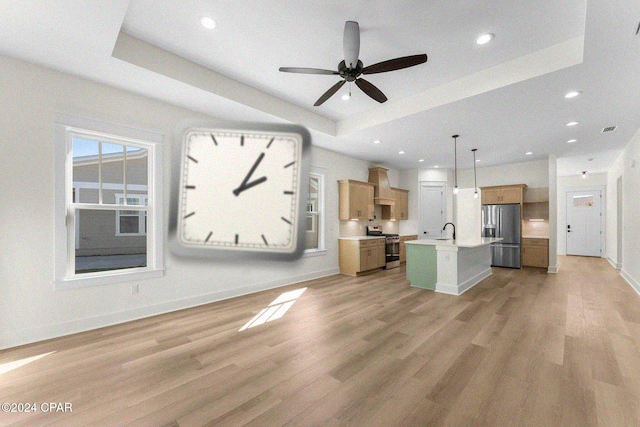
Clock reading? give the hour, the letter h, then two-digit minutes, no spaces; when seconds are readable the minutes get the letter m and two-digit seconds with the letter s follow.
2h05
